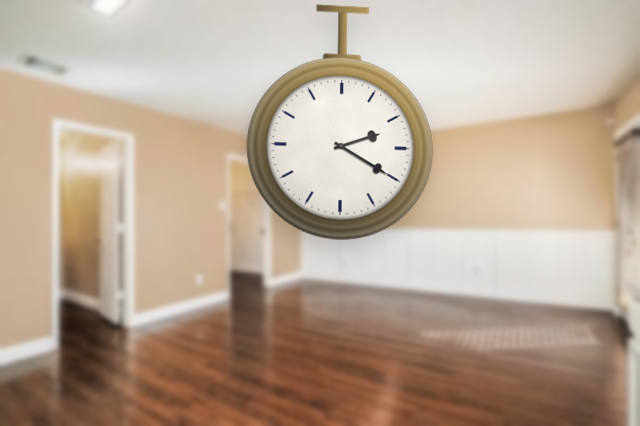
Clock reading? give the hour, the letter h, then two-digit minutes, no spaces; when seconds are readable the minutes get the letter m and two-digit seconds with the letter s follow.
2h20
